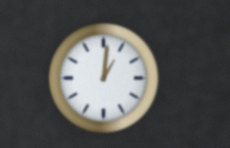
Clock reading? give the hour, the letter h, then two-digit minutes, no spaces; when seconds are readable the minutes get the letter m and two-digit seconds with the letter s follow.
1h01
